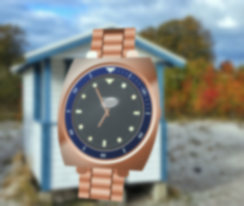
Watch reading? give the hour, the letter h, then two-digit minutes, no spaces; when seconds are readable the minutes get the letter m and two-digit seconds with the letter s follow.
6h55
